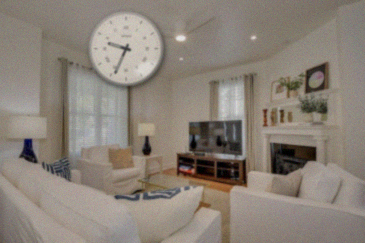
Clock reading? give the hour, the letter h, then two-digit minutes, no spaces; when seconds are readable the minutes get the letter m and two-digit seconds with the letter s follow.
9h34
